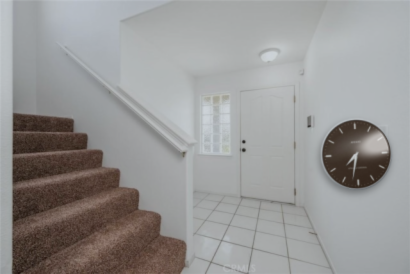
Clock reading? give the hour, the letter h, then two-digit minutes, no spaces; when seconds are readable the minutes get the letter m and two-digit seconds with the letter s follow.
7h32
